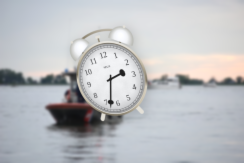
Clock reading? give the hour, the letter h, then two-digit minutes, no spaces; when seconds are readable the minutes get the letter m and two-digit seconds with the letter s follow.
2h33
